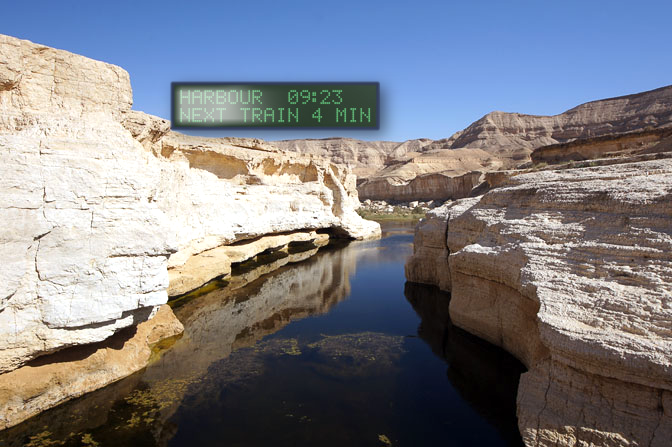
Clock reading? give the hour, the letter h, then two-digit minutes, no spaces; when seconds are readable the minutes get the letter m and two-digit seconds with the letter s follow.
9h23
